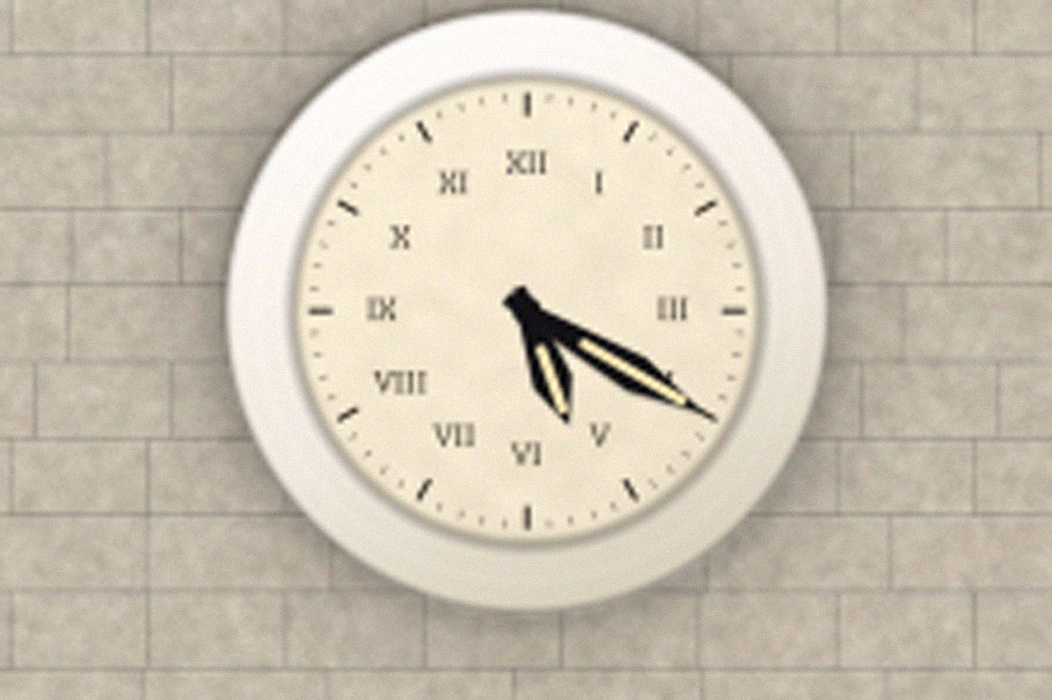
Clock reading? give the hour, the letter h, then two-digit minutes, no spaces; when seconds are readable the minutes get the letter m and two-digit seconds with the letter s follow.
5h20
